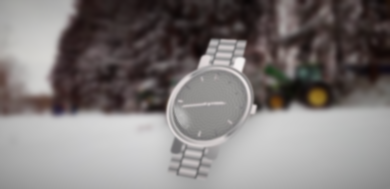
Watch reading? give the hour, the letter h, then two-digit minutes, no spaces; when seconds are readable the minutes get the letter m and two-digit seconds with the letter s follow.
2h43
